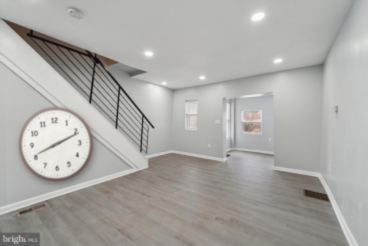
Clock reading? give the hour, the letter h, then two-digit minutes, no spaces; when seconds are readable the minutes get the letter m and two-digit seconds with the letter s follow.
8h11
